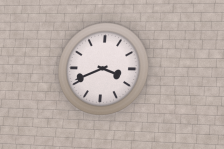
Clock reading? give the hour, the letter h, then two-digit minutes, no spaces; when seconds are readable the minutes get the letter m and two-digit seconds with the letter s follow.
3h41
